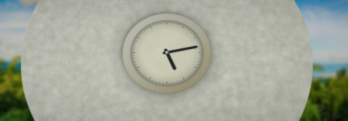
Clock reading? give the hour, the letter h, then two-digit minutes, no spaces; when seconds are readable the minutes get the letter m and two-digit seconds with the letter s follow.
5h13
